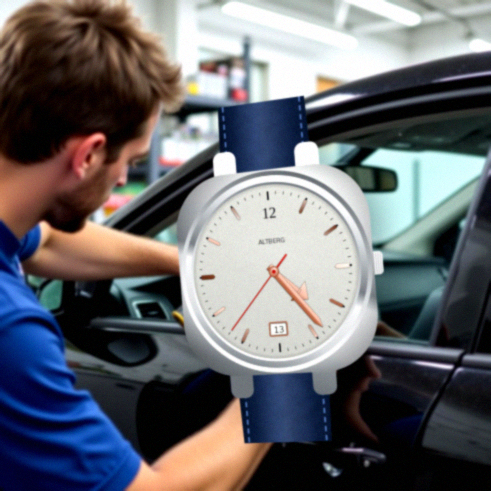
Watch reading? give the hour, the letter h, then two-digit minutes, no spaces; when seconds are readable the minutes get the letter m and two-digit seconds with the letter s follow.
4h23m37s
